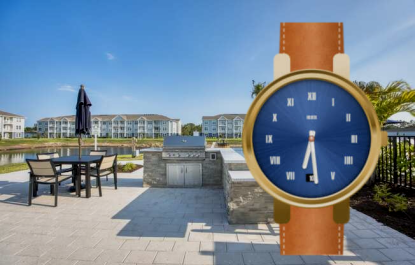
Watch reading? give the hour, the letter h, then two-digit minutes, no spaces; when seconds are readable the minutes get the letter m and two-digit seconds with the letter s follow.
6h29
